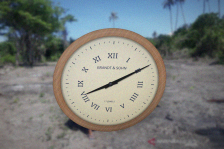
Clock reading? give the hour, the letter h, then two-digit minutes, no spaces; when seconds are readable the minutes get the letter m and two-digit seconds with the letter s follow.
8h10
